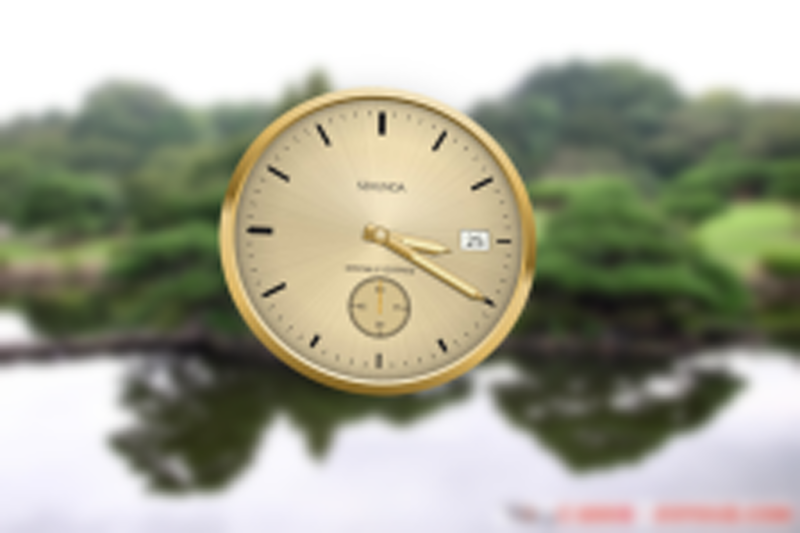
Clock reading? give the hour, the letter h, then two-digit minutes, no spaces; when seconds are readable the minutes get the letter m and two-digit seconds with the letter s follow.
3h20
